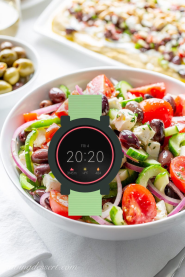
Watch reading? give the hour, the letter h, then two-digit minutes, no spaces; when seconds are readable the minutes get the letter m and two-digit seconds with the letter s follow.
20h20
